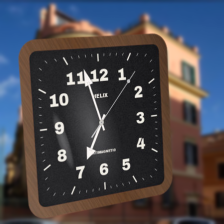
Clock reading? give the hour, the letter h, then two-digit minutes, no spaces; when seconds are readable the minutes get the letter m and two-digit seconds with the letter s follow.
6h57m07s
